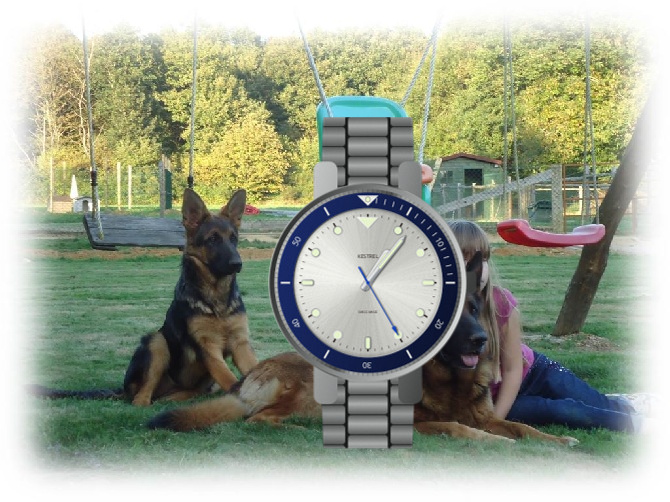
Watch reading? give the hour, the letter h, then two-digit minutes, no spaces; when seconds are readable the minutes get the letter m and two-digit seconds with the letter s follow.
1h06m25s
